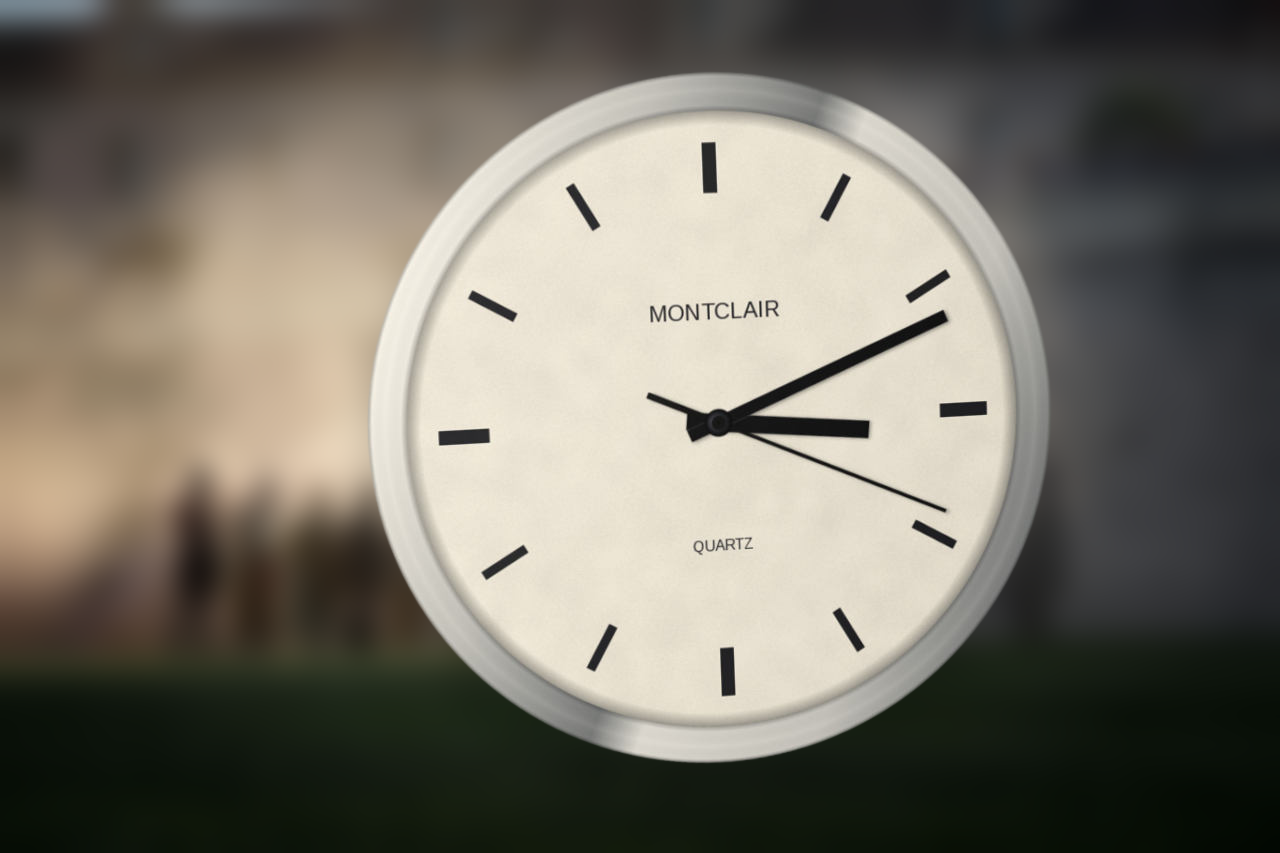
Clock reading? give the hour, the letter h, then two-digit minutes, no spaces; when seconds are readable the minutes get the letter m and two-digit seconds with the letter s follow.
3h11m19s
